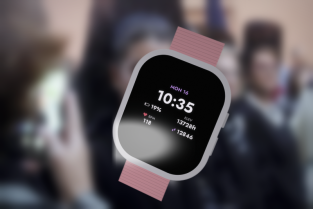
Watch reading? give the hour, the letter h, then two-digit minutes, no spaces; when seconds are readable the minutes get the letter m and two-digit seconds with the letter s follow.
10h35
